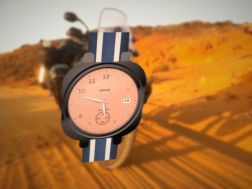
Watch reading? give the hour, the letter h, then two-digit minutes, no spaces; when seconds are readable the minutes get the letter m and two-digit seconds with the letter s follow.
5h48
